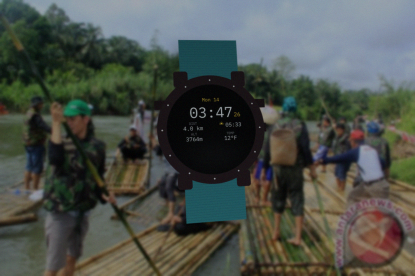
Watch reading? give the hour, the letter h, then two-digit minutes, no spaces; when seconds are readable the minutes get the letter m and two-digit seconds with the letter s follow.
3h47
